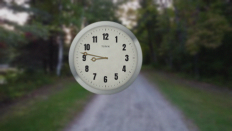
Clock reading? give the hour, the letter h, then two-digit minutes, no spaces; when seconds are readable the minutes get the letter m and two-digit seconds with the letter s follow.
8h47
